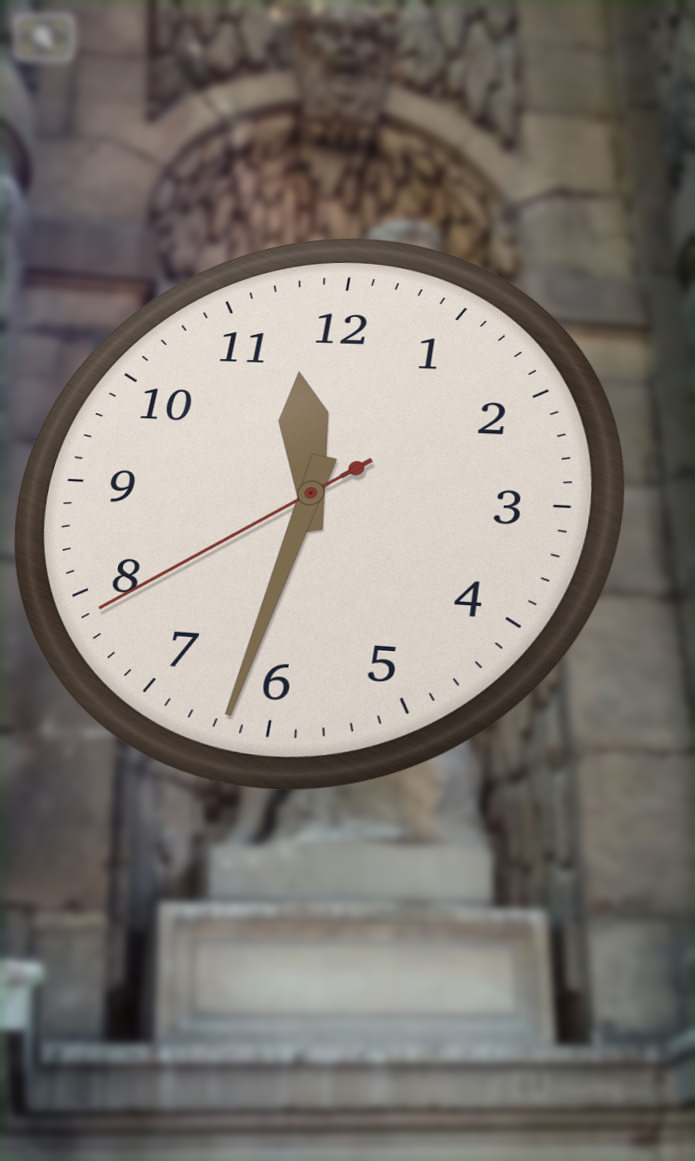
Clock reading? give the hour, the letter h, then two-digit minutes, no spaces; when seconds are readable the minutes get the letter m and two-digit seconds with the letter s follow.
11h31m39s
